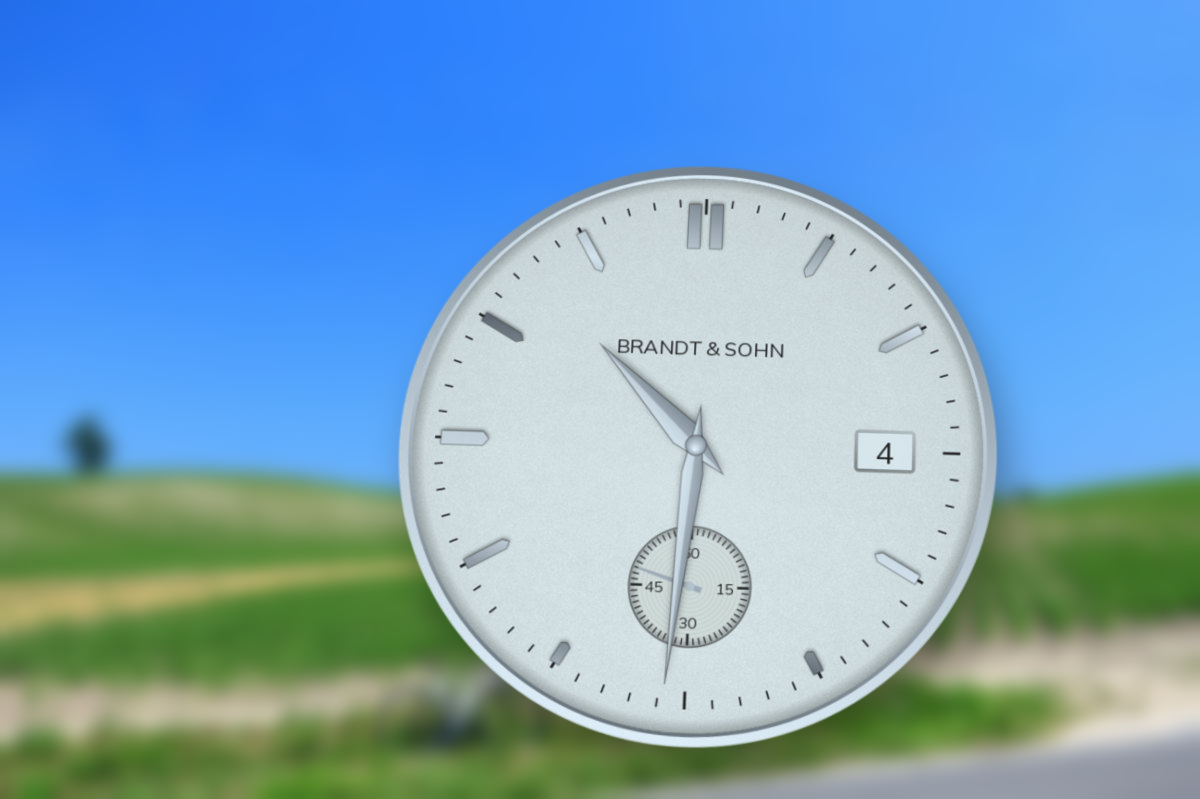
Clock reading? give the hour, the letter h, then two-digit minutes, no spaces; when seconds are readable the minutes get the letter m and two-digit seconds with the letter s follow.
10h30m48s
